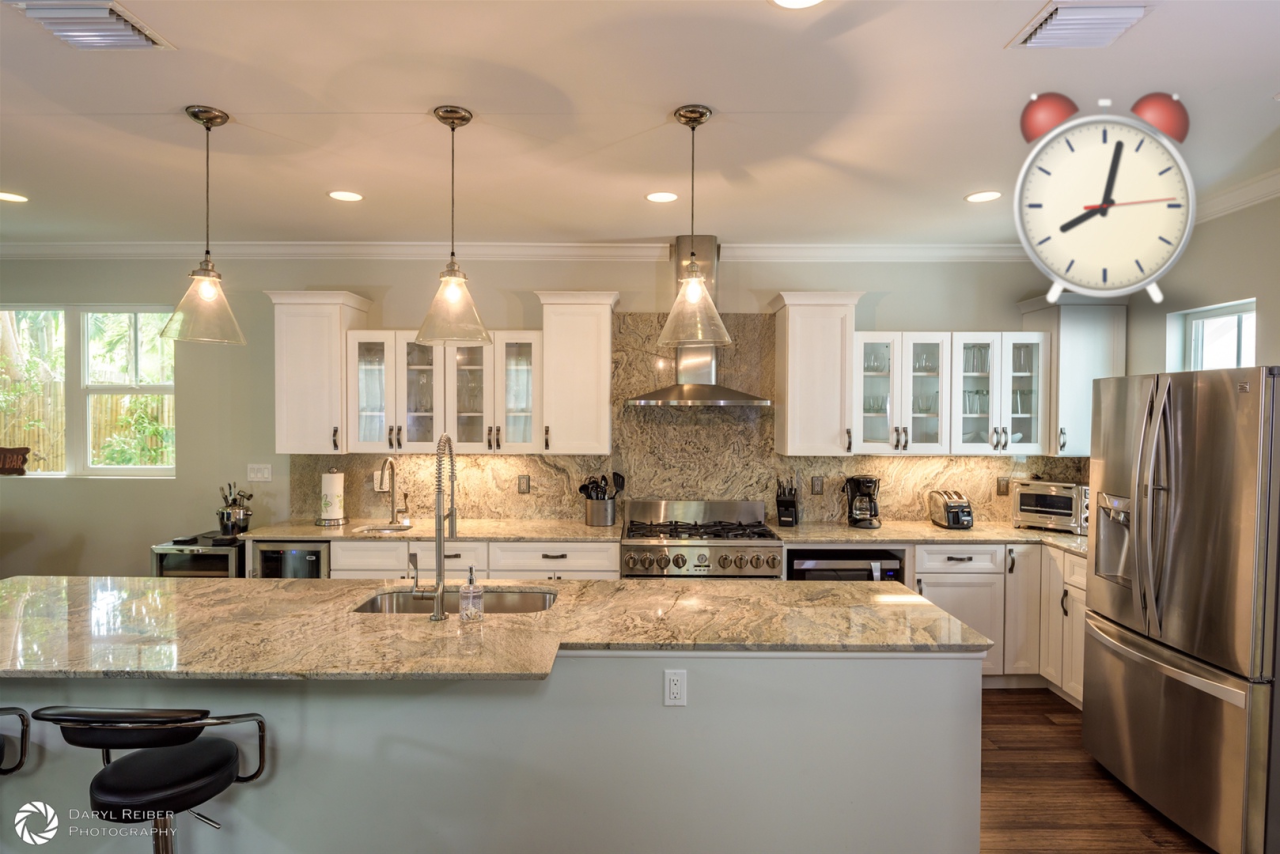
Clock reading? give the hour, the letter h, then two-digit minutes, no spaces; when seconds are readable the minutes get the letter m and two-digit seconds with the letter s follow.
8h02m14s
